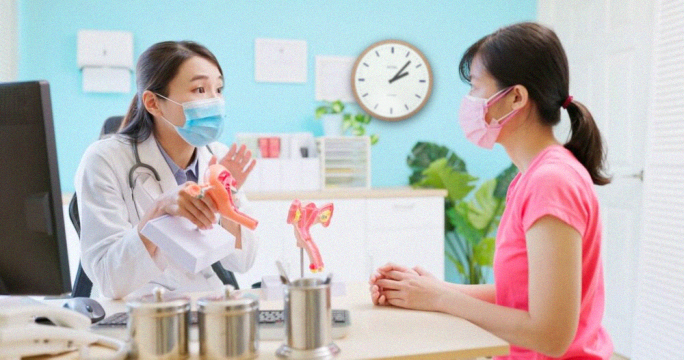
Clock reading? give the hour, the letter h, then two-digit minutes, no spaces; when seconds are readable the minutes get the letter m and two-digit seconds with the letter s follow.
2h07
